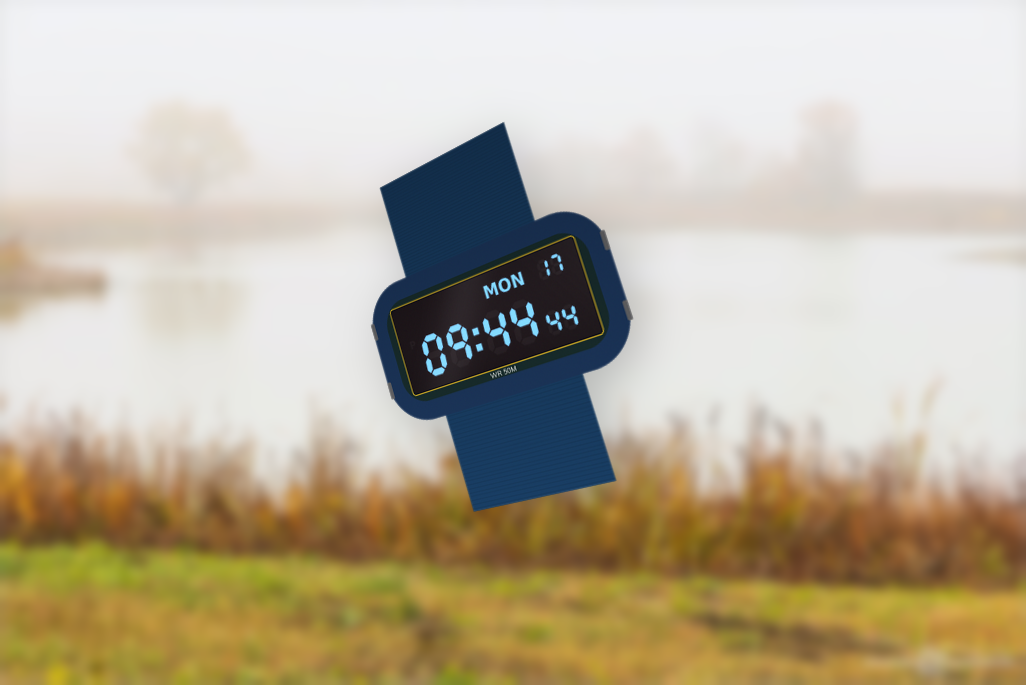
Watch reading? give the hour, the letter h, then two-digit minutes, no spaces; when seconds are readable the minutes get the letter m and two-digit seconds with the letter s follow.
9h44m44s
